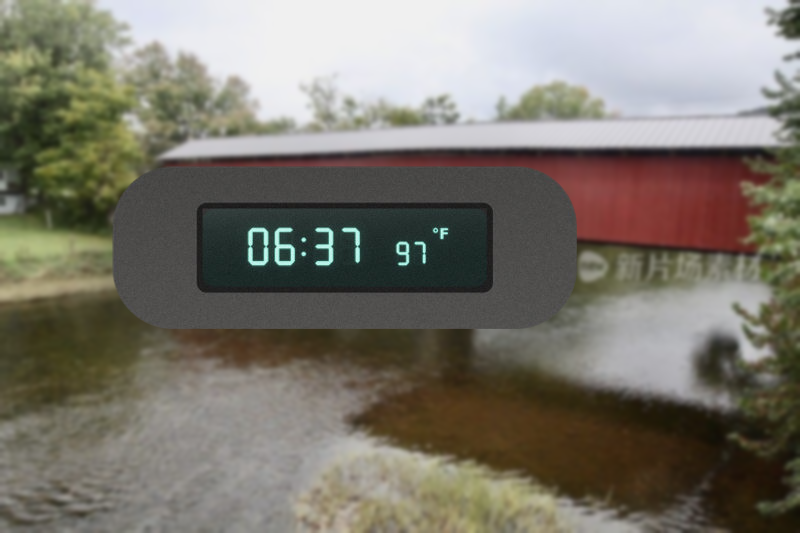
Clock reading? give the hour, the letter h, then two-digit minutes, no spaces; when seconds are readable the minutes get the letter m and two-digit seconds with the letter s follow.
6h37
